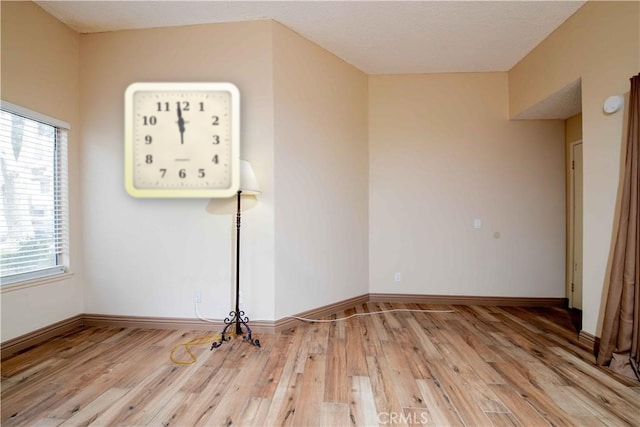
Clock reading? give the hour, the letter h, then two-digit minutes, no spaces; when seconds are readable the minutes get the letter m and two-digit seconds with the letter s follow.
11h59
